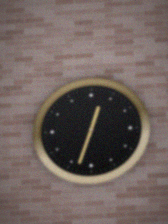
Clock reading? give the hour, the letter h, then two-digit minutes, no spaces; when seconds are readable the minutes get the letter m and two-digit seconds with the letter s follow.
12h33
